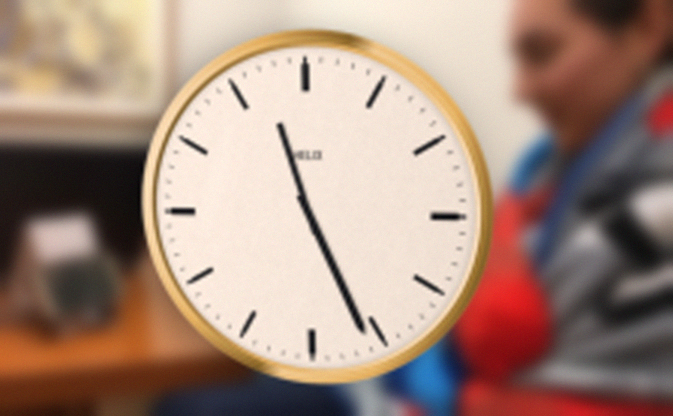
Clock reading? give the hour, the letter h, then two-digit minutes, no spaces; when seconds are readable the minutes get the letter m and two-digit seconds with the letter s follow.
11h26
